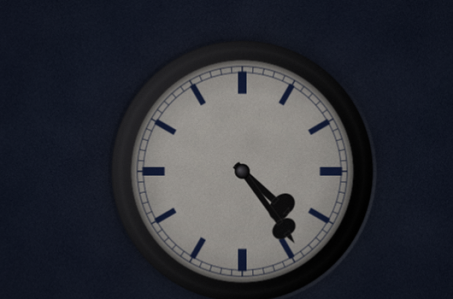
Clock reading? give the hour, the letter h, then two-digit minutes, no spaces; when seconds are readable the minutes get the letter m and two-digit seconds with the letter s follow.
4h24
